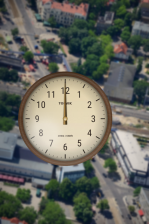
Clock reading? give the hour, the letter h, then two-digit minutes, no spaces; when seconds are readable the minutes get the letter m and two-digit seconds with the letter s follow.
12h00
